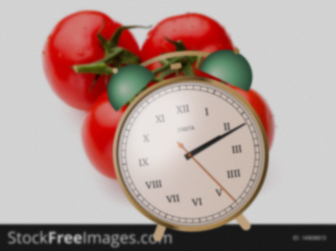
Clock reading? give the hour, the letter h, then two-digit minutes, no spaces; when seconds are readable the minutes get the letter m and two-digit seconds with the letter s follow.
2h11m24s
